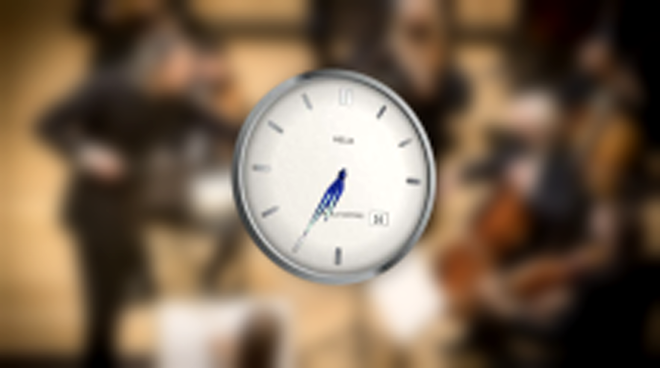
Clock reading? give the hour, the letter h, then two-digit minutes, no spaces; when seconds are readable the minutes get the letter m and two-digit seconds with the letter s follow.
6h35
